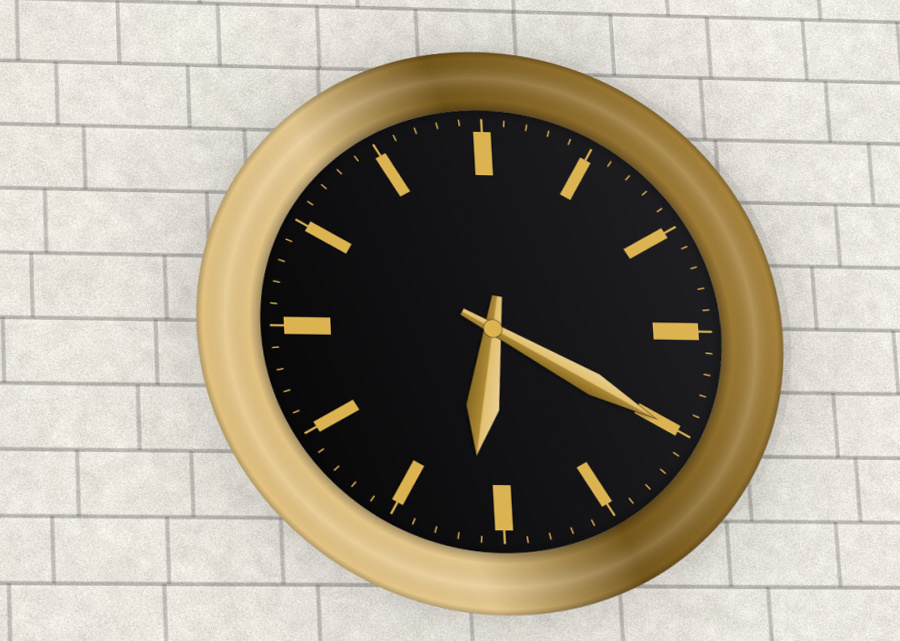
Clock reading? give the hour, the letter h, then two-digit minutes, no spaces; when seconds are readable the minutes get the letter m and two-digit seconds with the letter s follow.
6h20
